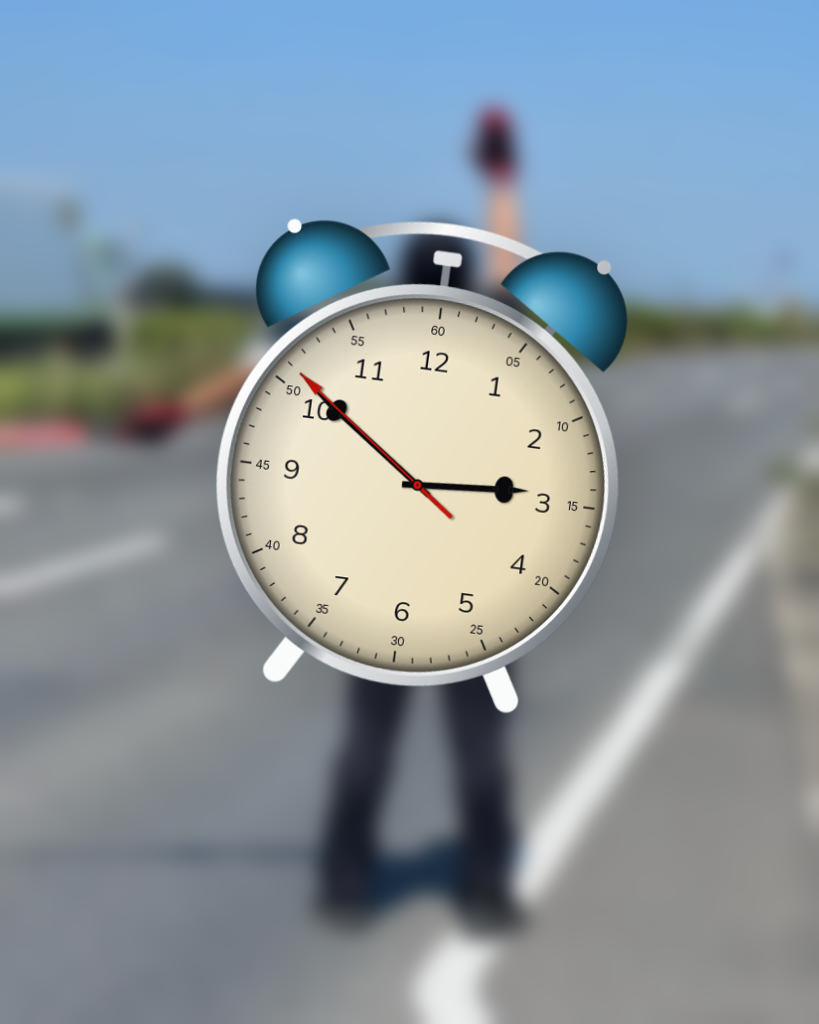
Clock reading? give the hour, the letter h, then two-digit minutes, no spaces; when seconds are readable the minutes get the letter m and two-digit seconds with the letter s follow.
2h50m51s
